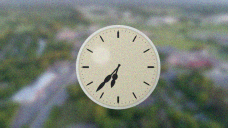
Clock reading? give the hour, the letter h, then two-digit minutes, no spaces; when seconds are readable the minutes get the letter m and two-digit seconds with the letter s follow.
6h37
